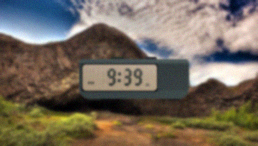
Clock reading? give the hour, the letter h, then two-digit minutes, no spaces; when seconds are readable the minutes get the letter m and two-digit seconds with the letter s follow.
9h39
